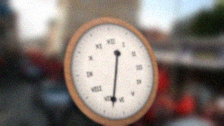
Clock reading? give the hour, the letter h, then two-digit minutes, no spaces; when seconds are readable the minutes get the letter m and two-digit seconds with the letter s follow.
12h33
